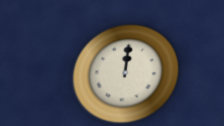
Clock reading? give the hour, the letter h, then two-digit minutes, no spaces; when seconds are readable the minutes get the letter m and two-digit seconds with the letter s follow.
12h00
